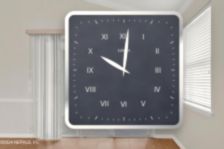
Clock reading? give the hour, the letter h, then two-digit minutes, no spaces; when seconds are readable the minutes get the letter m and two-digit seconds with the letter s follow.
10h01
